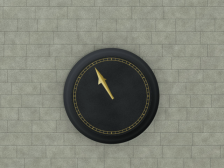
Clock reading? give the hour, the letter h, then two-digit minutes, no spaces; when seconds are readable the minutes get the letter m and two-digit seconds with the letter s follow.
10h55
